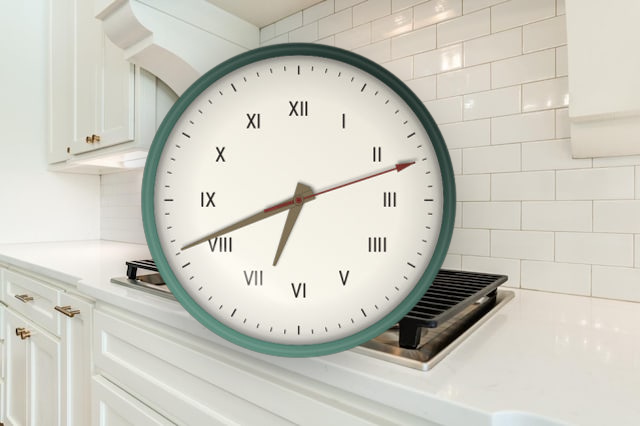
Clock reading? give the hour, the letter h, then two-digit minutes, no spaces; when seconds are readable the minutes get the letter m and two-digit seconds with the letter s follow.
6h41m12s
